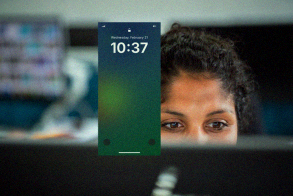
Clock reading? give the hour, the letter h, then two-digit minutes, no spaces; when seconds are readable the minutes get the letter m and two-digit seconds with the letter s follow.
10h37
